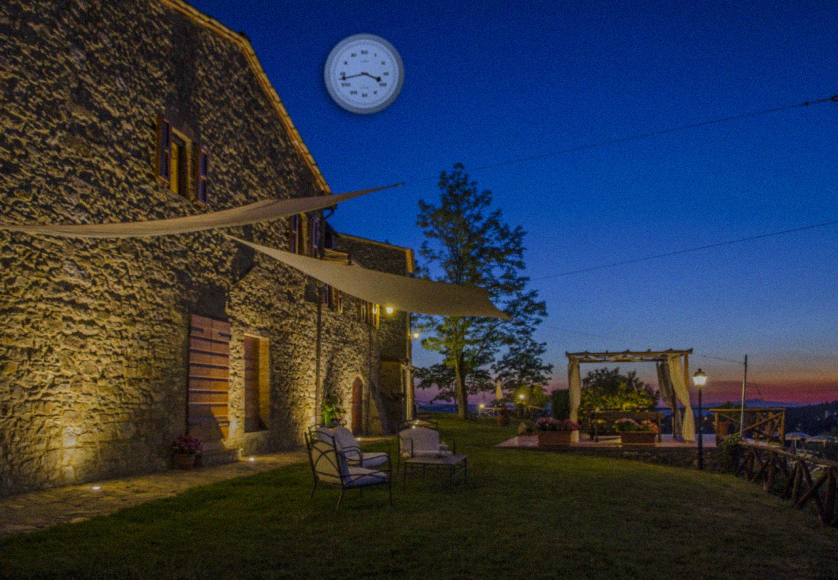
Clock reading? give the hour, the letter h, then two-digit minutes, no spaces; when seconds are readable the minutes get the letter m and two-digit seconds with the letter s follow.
3h43
